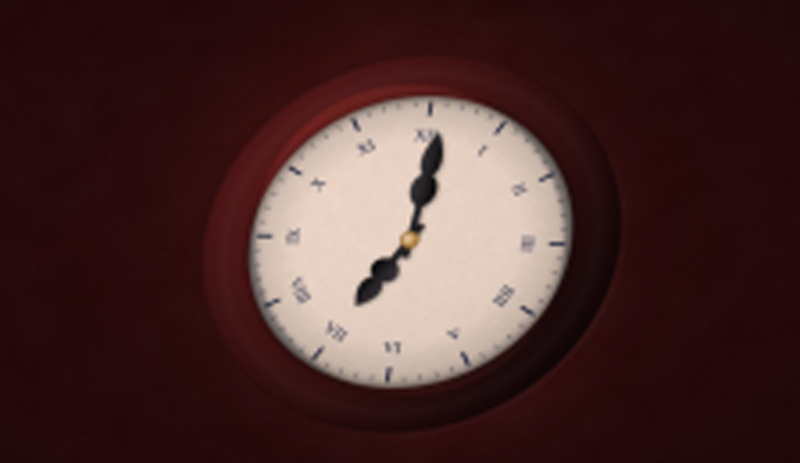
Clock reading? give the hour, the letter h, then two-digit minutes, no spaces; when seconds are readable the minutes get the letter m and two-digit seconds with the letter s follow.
7h01
